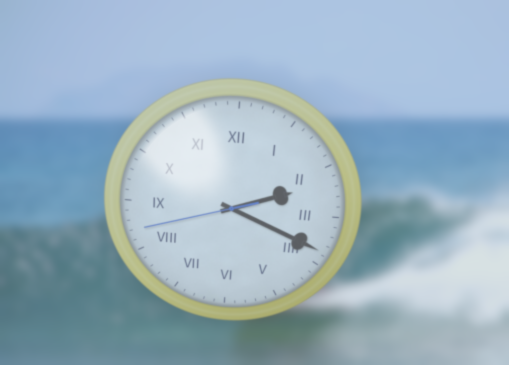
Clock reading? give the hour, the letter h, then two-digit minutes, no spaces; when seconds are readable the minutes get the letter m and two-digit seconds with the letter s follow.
2h18m42s
